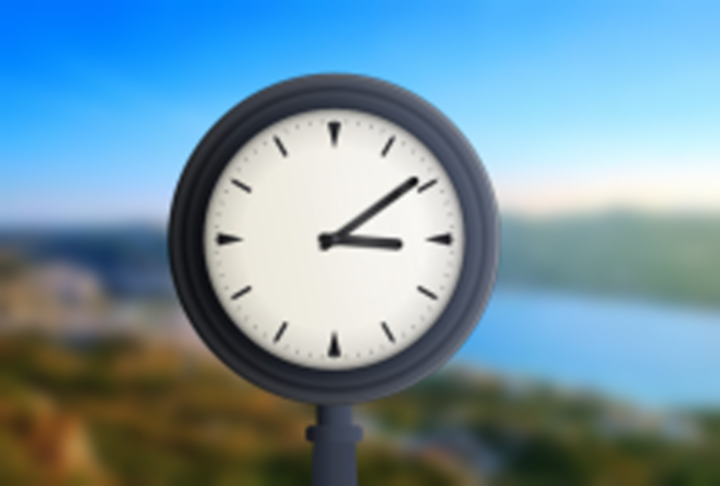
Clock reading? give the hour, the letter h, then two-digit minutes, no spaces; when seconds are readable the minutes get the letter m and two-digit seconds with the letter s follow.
3h09
